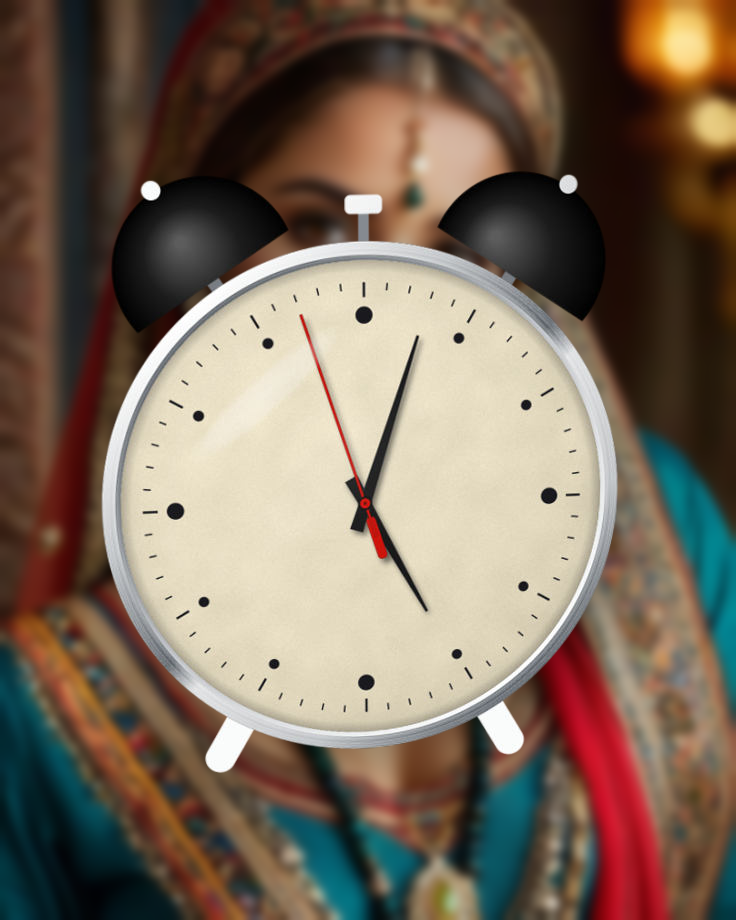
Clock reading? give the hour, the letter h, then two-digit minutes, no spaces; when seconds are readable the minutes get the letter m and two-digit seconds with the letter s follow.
5h02m57s
